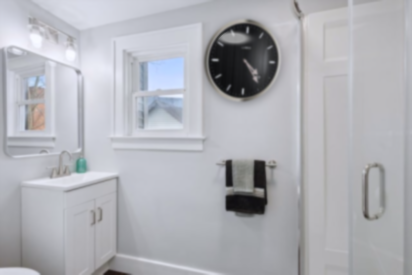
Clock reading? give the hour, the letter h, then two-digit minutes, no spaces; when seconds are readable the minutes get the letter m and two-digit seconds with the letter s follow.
4h24
